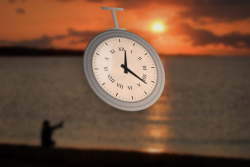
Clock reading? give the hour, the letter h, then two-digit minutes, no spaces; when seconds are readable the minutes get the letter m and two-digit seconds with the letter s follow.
12h22
